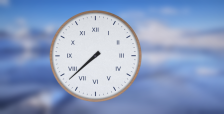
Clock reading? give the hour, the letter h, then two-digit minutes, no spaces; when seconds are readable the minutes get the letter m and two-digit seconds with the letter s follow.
7h38
